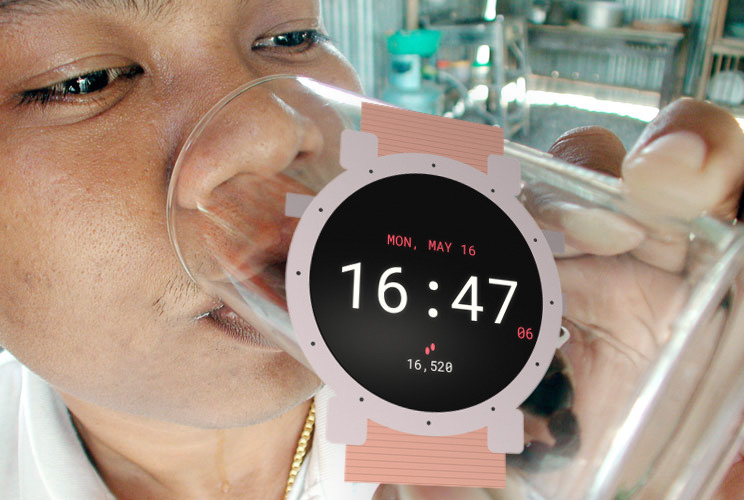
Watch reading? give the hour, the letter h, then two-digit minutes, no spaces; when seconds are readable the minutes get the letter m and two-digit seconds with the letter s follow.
16h47m06s
